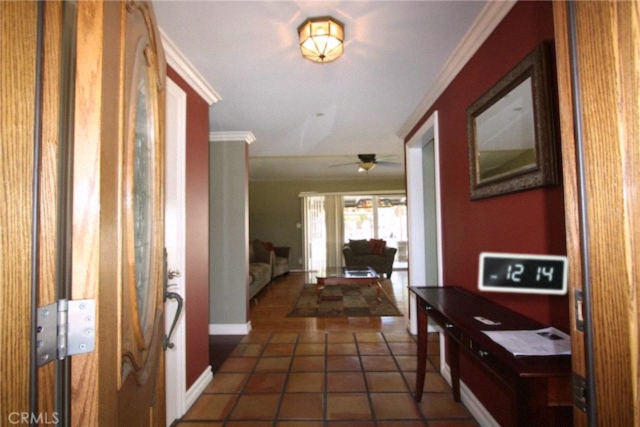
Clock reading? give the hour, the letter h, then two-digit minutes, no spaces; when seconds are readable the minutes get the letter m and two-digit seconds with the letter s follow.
12h14
